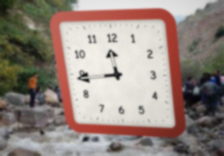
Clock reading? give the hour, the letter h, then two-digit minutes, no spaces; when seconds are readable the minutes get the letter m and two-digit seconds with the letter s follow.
11h44
